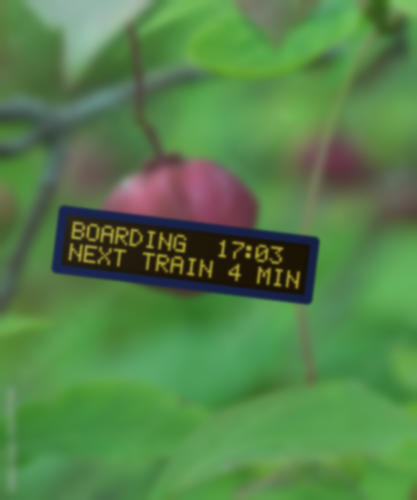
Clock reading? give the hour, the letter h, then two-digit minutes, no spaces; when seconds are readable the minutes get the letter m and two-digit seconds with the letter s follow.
17h03
